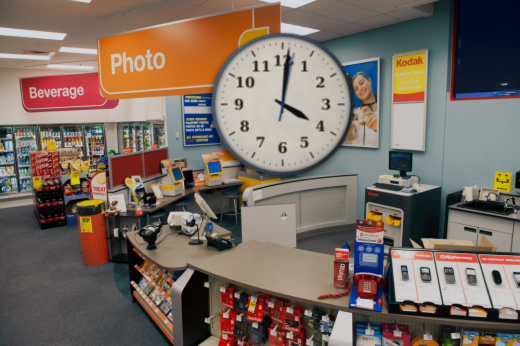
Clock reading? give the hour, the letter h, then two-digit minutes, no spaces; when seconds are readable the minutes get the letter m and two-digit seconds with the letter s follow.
4h01m02s
